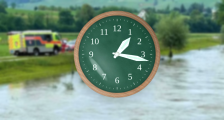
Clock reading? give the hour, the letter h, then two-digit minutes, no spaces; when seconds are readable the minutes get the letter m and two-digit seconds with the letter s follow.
1h17
